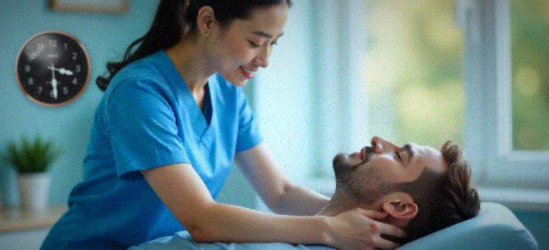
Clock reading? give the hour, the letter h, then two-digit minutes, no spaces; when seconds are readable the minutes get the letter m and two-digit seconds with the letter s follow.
3h29
